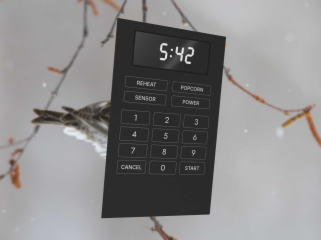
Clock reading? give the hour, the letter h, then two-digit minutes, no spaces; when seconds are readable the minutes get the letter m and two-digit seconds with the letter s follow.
5h42
